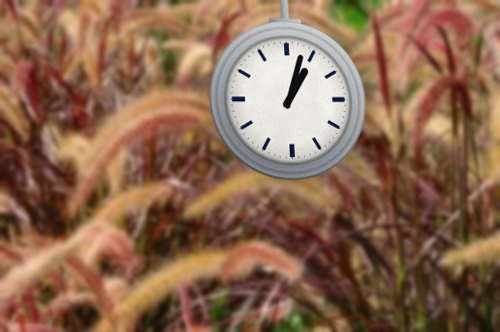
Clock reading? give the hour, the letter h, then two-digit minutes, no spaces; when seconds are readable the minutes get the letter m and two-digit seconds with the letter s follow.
1h03
